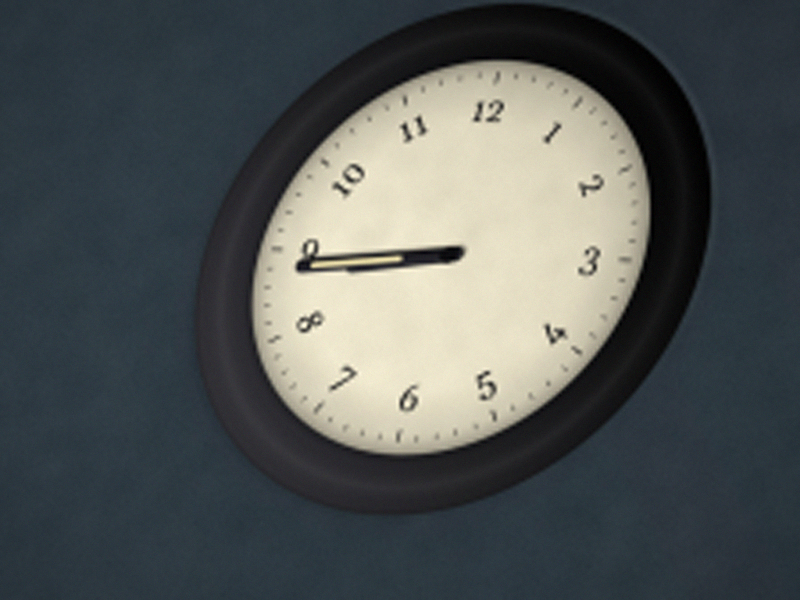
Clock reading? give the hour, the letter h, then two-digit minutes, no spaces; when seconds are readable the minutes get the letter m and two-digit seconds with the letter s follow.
8h44
